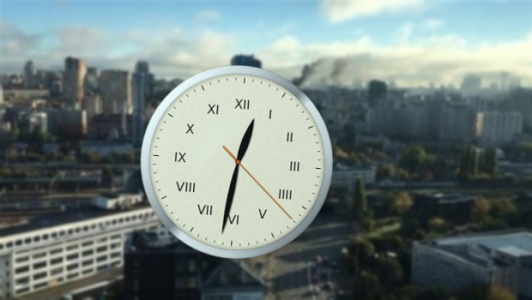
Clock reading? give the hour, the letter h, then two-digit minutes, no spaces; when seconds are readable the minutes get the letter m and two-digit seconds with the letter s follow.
12h31m22s
